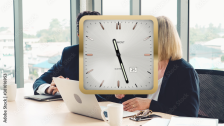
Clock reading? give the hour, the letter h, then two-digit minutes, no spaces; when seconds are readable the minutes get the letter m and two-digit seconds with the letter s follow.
11h27
